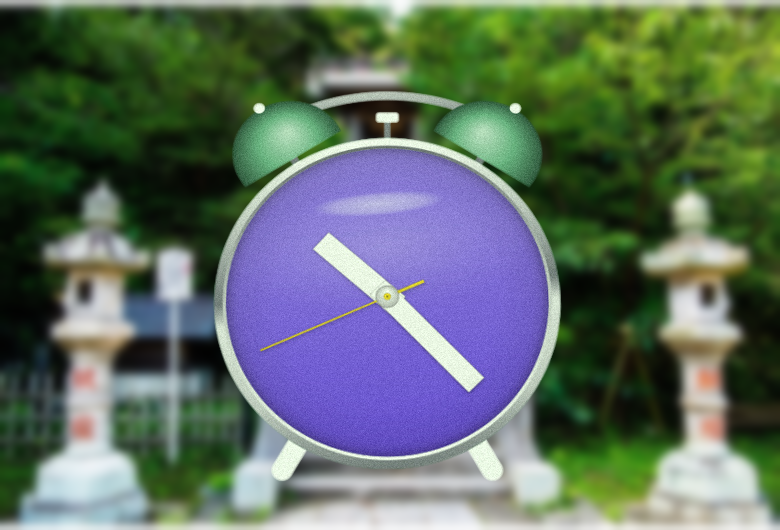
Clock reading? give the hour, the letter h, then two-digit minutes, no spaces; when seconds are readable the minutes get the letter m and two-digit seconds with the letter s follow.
10h22m41s
